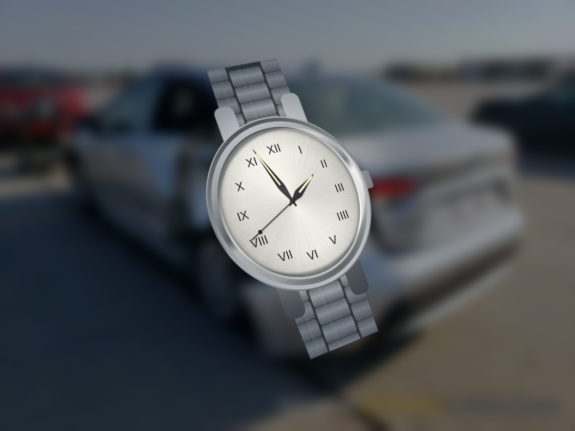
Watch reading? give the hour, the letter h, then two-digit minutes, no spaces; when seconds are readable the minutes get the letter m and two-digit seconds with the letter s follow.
1h56m41s
